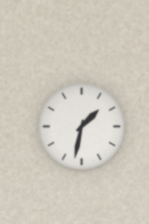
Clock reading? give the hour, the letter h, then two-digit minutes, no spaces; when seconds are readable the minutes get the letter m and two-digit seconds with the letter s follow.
1h32
